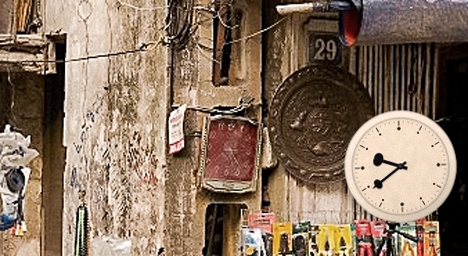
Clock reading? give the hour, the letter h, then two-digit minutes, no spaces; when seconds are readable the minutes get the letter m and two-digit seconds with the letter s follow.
9h39
